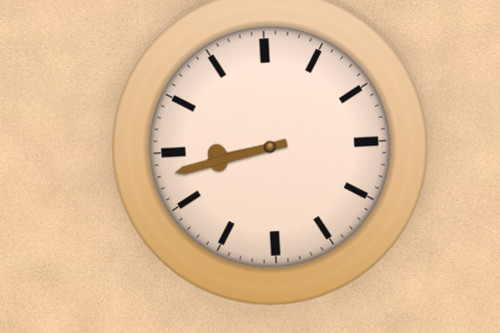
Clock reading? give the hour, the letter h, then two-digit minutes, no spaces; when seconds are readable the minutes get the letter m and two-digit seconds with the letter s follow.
8h43
